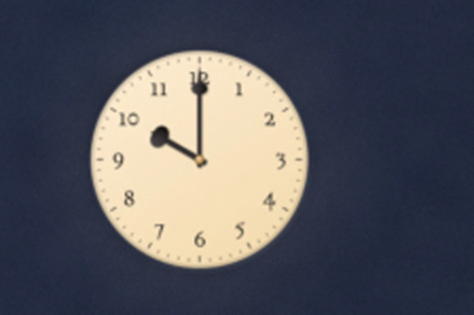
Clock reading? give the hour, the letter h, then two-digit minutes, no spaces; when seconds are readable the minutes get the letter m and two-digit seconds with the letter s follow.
10h00
